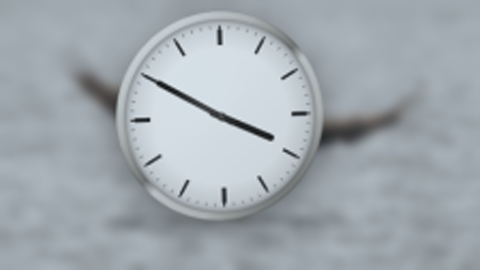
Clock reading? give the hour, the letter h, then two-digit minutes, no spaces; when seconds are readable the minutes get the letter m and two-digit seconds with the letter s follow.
3h50
